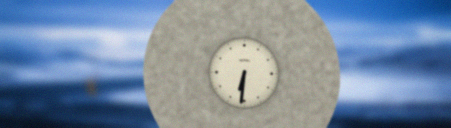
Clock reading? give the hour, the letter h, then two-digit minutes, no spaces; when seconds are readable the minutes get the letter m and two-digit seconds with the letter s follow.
6h31
